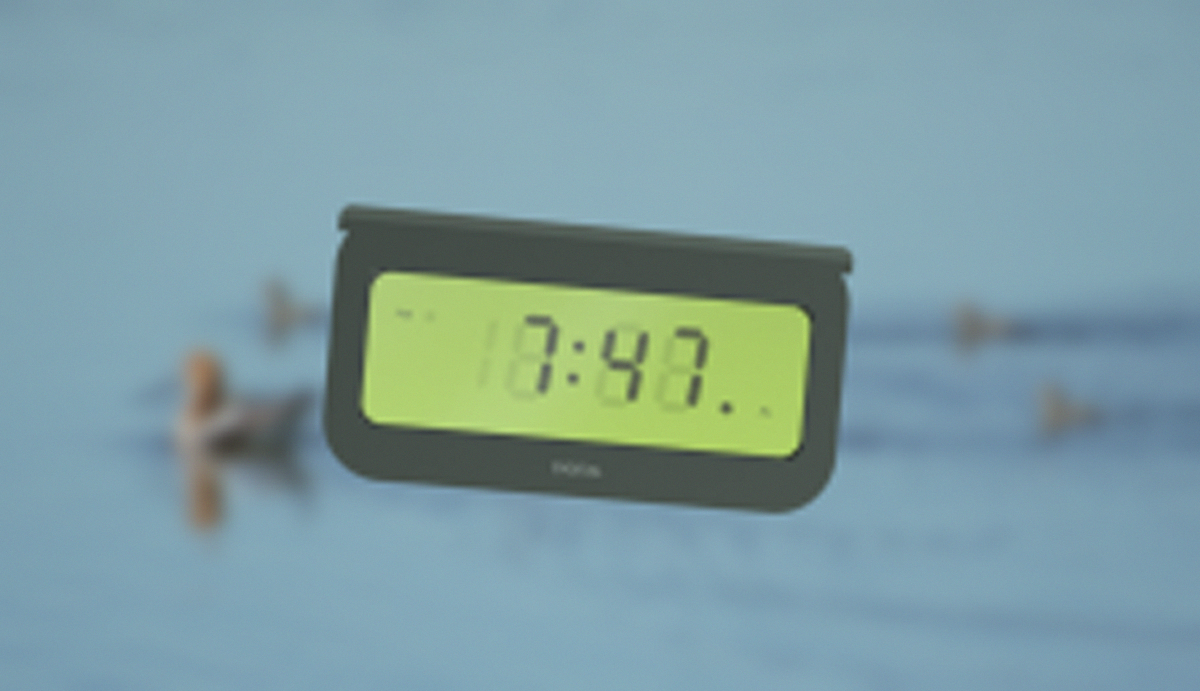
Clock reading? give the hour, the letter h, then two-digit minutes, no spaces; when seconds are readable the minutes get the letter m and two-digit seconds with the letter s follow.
7h47
